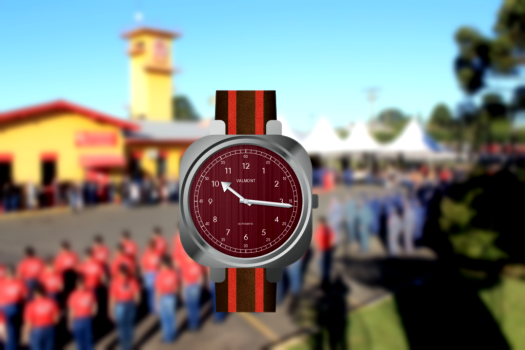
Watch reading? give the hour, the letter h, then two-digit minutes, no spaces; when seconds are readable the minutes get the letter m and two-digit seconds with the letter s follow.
10h16
